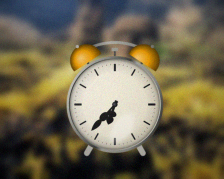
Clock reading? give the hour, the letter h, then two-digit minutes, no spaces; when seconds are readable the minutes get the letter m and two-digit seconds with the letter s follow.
6h37
